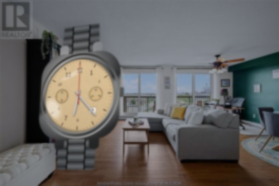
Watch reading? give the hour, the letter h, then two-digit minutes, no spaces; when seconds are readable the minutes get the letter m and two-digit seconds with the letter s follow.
6h23
